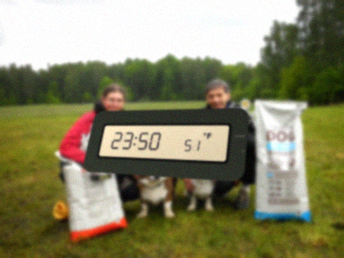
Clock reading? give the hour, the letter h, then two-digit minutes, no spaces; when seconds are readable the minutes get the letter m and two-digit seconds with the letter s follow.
23h50
